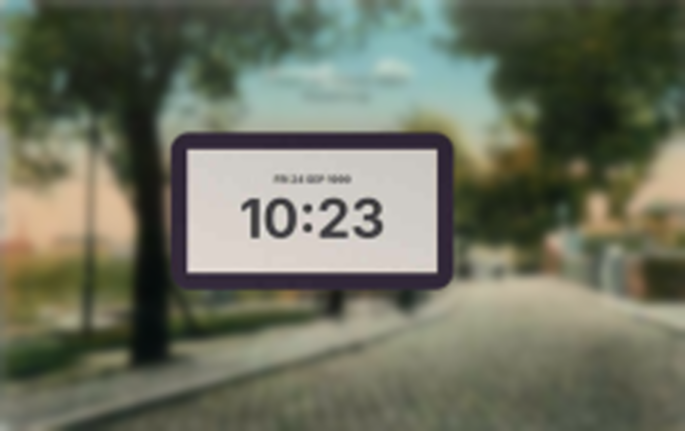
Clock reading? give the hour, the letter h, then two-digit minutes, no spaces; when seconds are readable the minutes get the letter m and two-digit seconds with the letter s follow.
10h23
